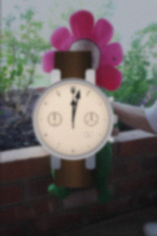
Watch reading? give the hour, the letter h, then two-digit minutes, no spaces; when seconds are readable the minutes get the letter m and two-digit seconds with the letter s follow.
12h02
